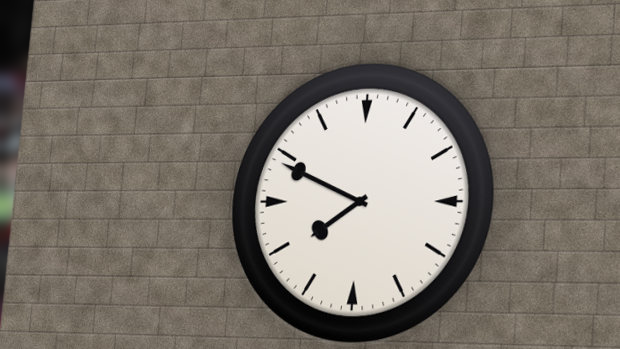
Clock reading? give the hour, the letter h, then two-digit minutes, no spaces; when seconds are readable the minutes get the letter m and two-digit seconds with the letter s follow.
7h49
